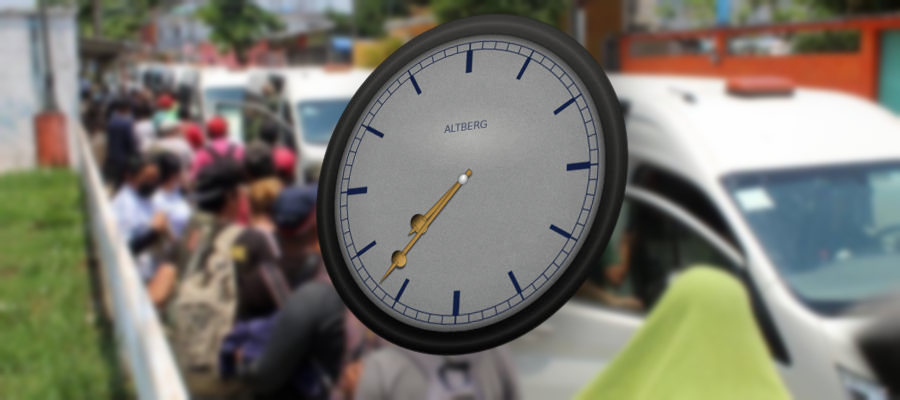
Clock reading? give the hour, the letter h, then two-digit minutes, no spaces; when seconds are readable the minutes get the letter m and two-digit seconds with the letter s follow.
7h37
